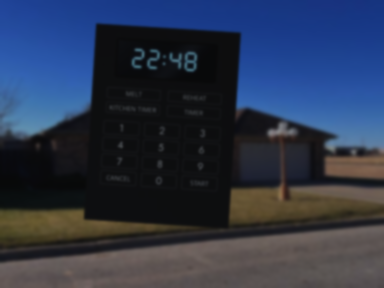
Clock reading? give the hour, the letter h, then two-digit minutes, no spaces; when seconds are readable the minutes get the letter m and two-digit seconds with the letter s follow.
22h48
